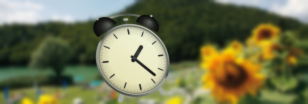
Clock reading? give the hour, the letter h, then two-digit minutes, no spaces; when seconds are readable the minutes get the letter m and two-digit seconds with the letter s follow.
1h23
